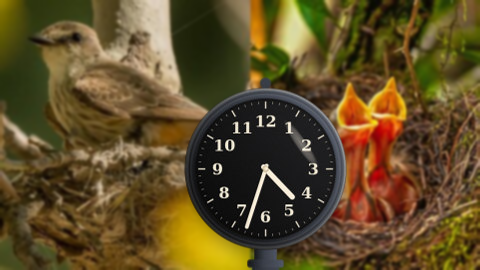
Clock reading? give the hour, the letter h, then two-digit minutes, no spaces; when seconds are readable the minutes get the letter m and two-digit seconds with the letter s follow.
4h33
